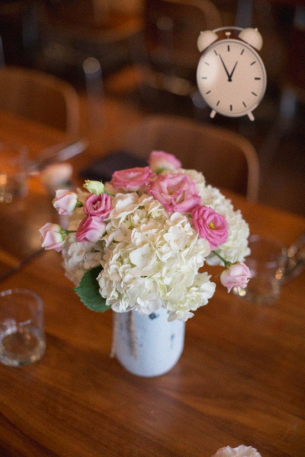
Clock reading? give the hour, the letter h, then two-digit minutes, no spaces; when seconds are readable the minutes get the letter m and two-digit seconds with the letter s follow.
12h56
